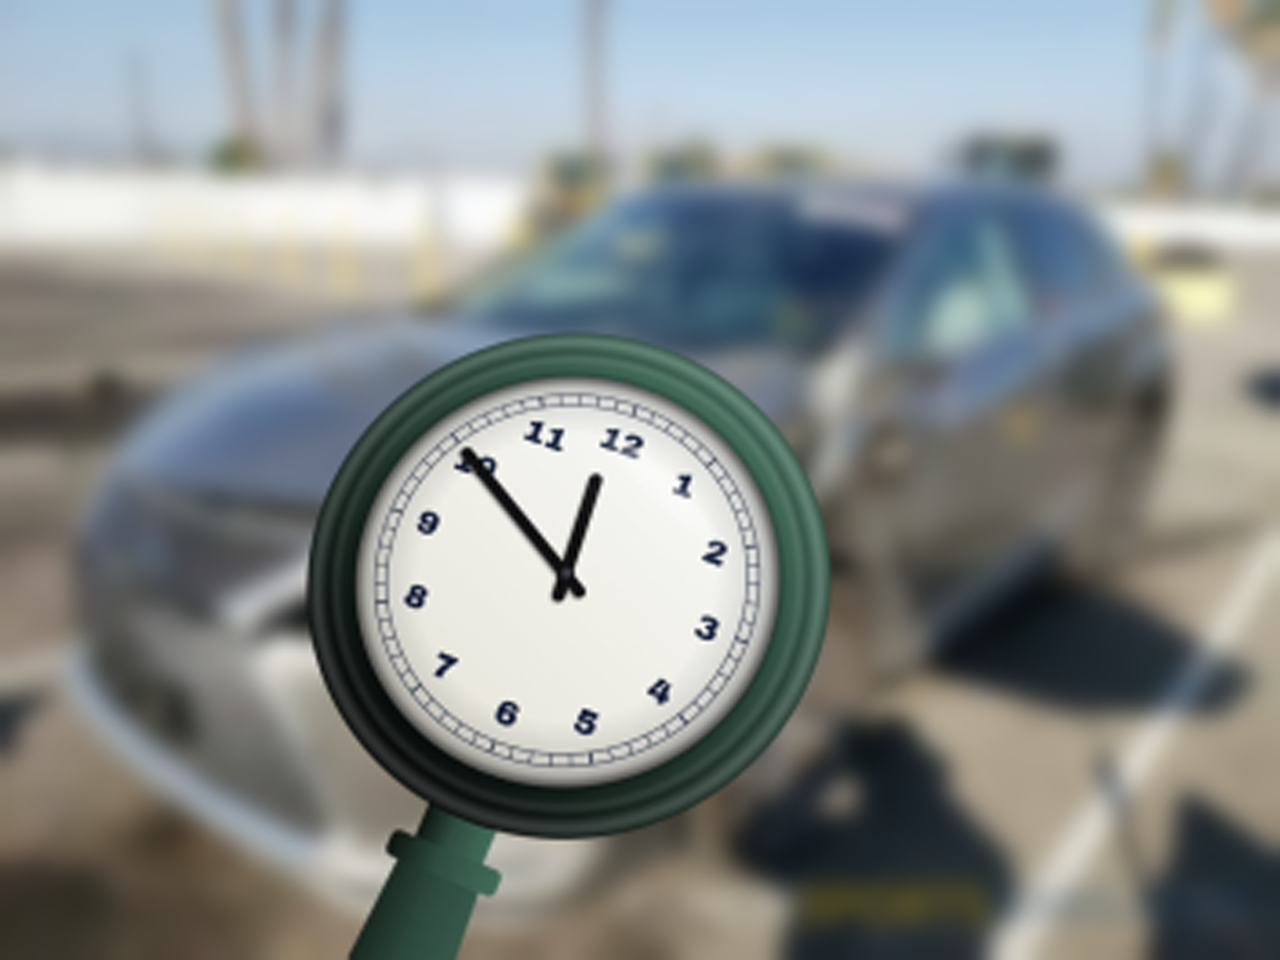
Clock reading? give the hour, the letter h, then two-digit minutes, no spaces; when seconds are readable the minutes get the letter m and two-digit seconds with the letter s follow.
11h50
